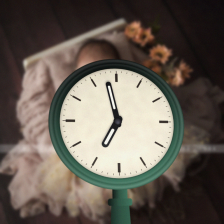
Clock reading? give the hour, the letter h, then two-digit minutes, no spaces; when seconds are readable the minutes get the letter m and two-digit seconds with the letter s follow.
6h58
